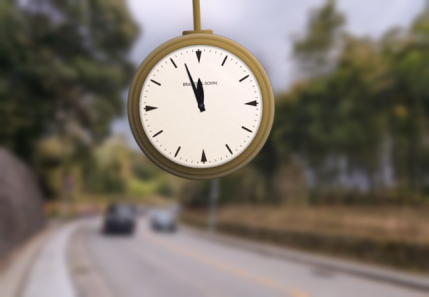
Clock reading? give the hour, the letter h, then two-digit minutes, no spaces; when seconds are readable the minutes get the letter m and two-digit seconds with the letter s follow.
11h57
